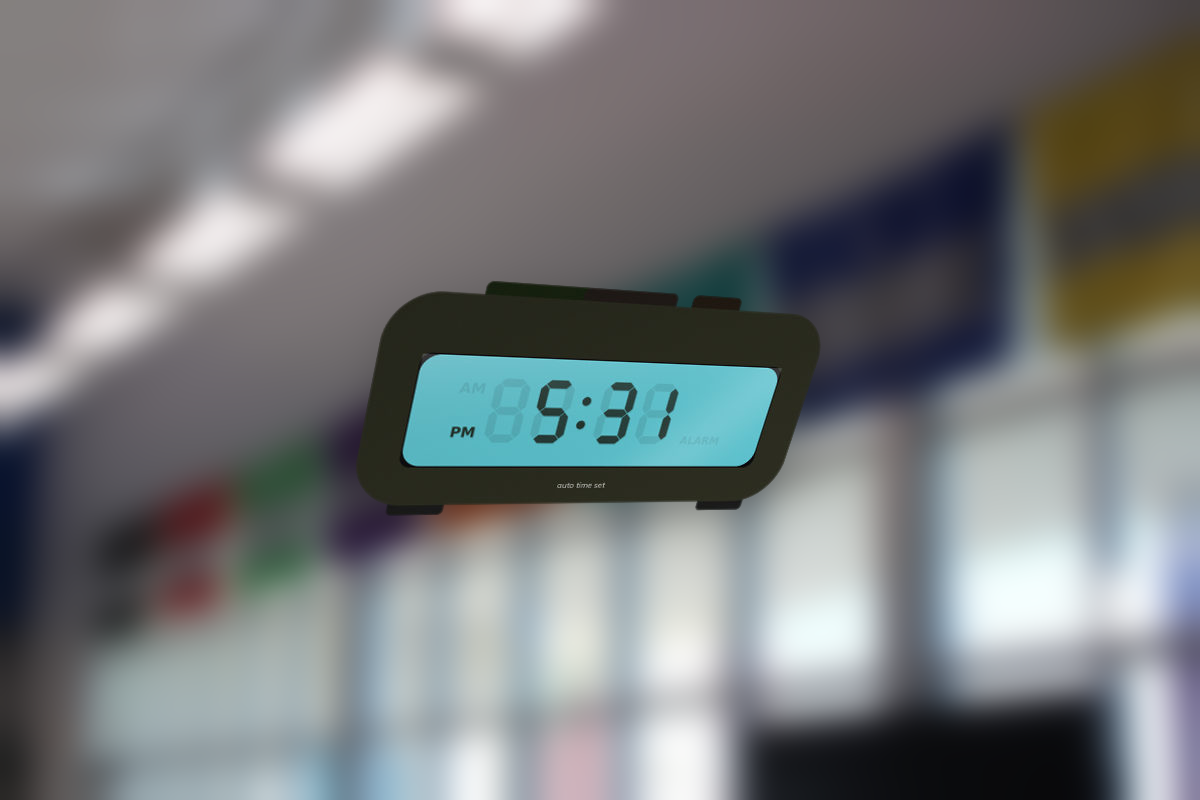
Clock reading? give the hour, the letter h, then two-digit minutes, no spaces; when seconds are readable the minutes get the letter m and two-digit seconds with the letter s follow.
5h31
